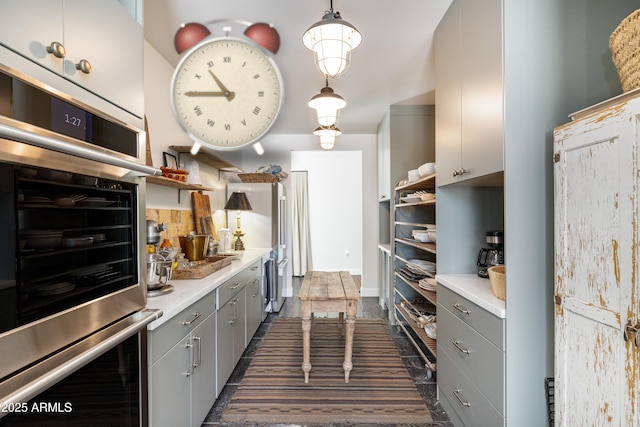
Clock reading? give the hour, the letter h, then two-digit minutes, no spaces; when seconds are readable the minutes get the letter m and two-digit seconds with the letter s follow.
10h45
